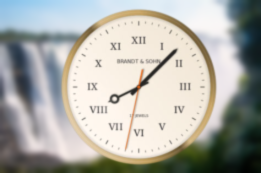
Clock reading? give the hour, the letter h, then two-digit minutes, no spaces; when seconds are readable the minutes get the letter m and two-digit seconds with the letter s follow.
8h07m32s
